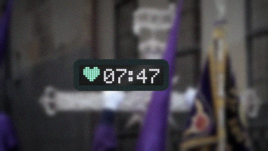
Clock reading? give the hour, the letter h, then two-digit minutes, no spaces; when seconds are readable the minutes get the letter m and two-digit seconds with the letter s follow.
7h47
